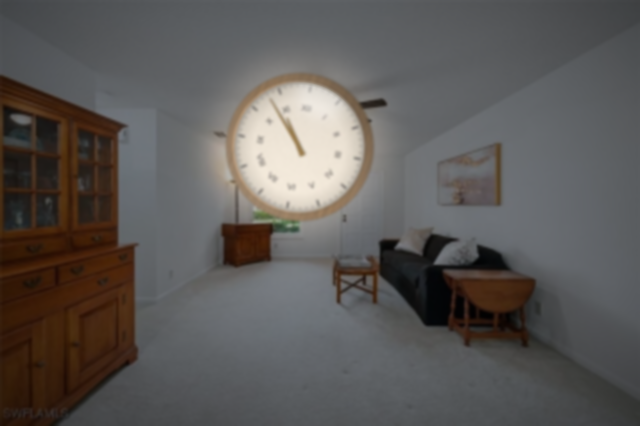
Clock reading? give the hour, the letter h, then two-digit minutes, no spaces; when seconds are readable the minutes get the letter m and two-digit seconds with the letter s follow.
10h53
